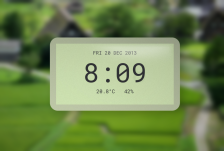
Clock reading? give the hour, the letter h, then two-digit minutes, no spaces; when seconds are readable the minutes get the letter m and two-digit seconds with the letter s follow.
8h09
